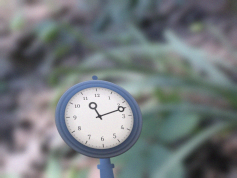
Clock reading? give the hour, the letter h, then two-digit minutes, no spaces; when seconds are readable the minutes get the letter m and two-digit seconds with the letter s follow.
11h12
